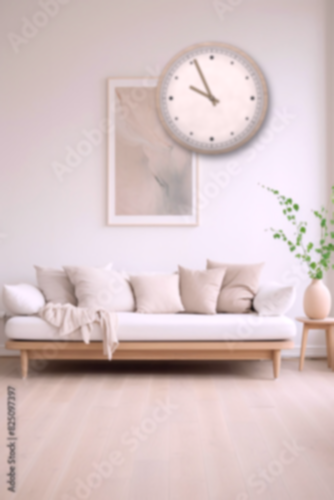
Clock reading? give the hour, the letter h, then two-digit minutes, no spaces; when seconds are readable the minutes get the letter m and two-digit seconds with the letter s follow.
9h56
